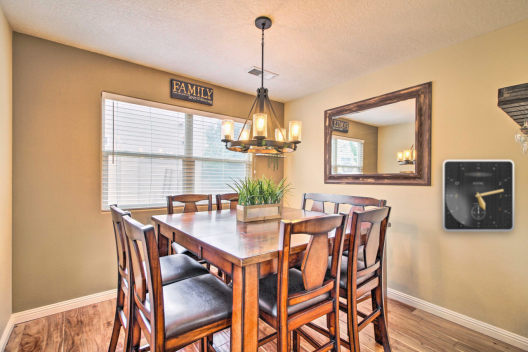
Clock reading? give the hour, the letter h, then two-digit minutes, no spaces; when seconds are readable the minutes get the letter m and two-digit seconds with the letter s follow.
5h13
